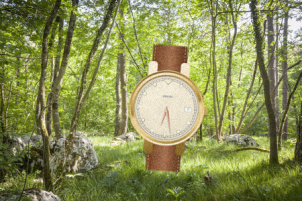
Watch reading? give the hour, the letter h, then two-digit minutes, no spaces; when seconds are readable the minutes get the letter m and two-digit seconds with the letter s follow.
6h28
